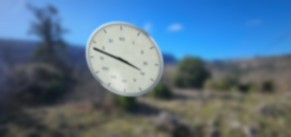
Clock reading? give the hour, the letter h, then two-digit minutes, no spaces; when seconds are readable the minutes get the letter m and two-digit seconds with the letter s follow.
3h48
